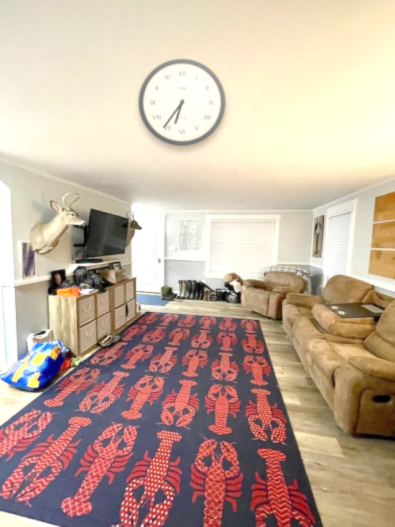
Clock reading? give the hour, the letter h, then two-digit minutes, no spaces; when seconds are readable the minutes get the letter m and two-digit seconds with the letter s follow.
6h36
